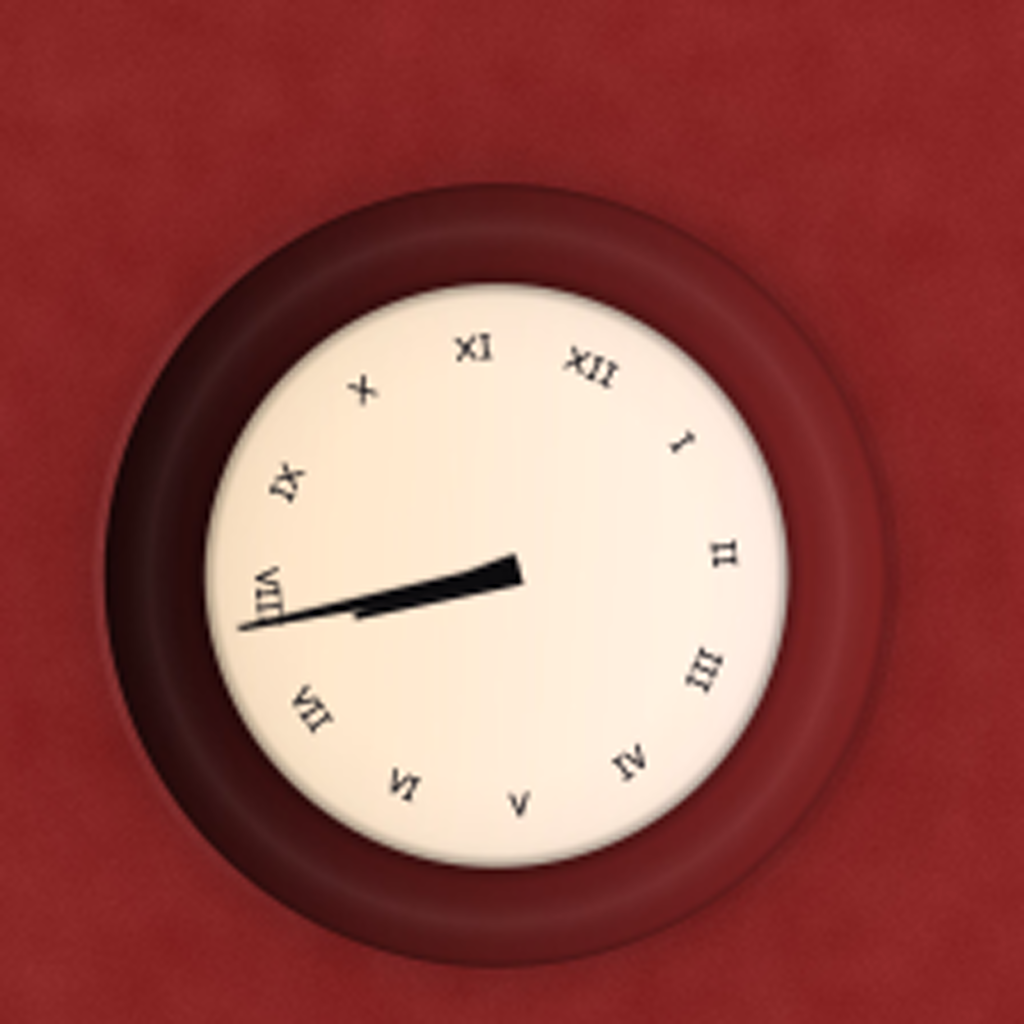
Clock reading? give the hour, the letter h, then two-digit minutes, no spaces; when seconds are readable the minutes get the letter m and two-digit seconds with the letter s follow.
7h39
